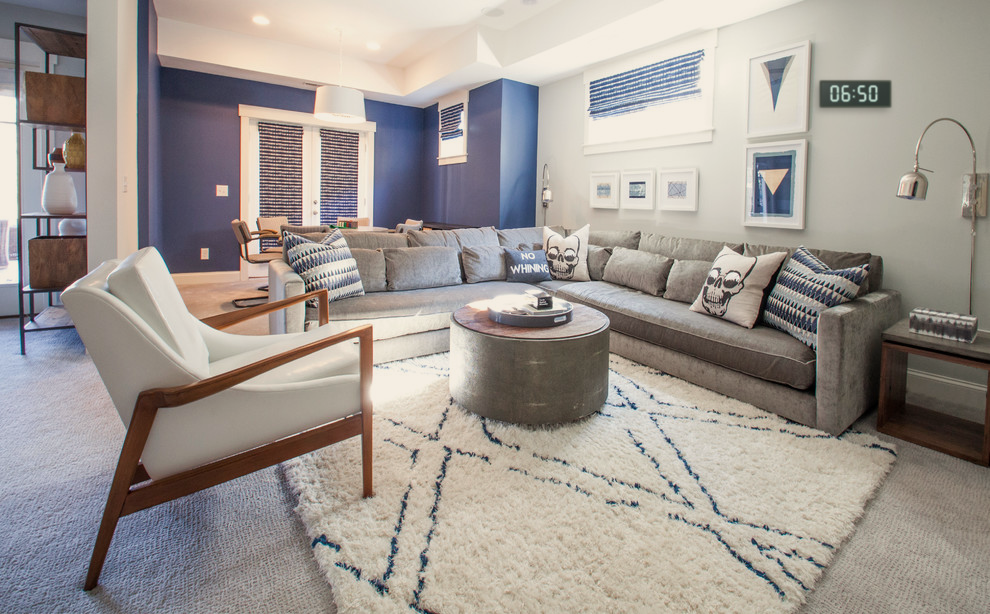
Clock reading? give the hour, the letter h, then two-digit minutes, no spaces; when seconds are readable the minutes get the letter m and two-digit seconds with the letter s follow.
6h50
